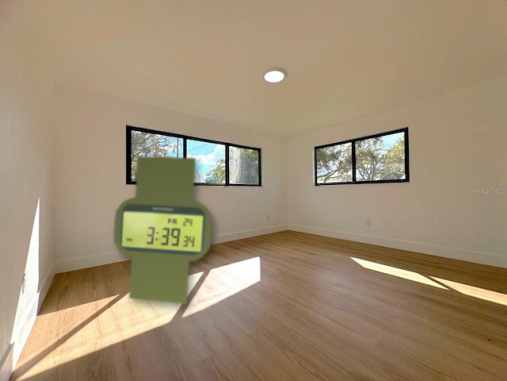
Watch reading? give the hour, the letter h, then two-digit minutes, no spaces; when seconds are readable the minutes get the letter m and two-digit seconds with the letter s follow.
3h39m34s
